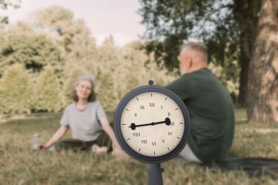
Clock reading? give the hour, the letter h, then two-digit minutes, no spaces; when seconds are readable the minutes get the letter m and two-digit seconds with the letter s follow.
2h44
